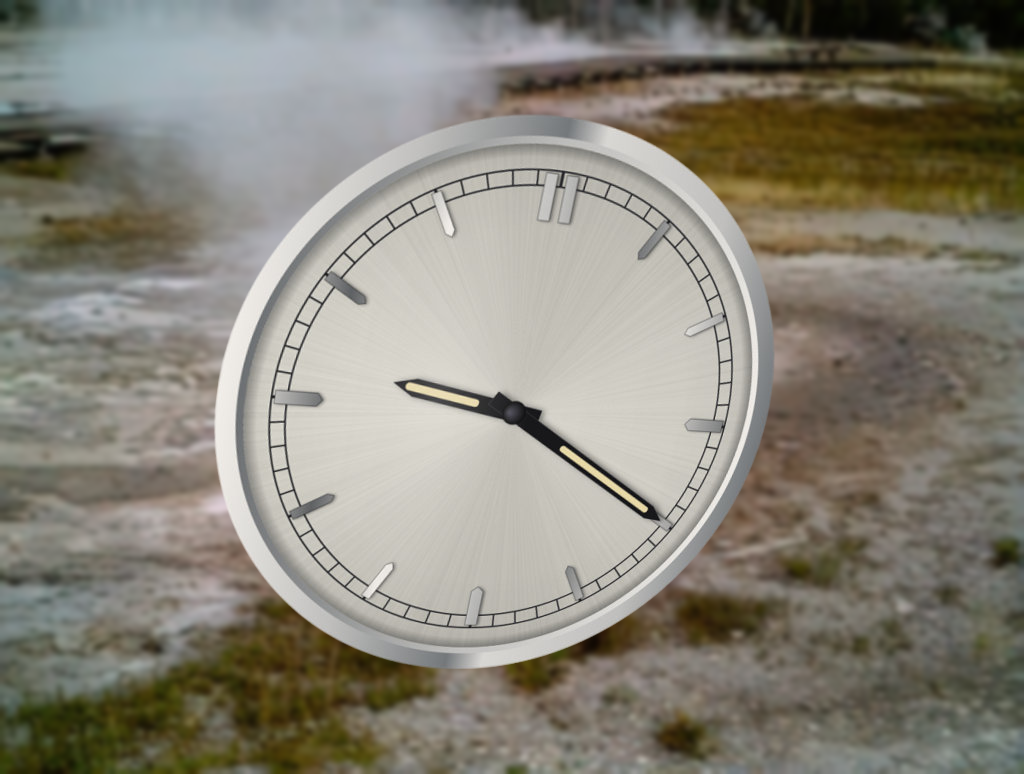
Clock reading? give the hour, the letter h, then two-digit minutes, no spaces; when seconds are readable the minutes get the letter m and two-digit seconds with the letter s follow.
9h20
